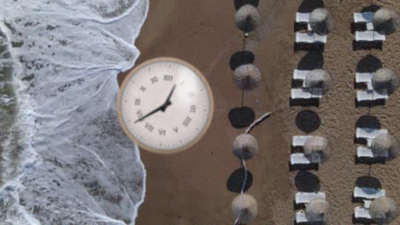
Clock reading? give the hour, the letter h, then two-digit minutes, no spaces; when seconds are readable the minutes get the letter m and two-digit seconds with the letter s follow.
12h39
